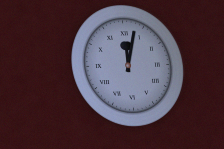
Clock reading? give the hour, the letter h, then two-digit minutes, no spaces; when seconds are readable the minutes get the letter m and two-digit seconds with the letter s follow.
12h03
